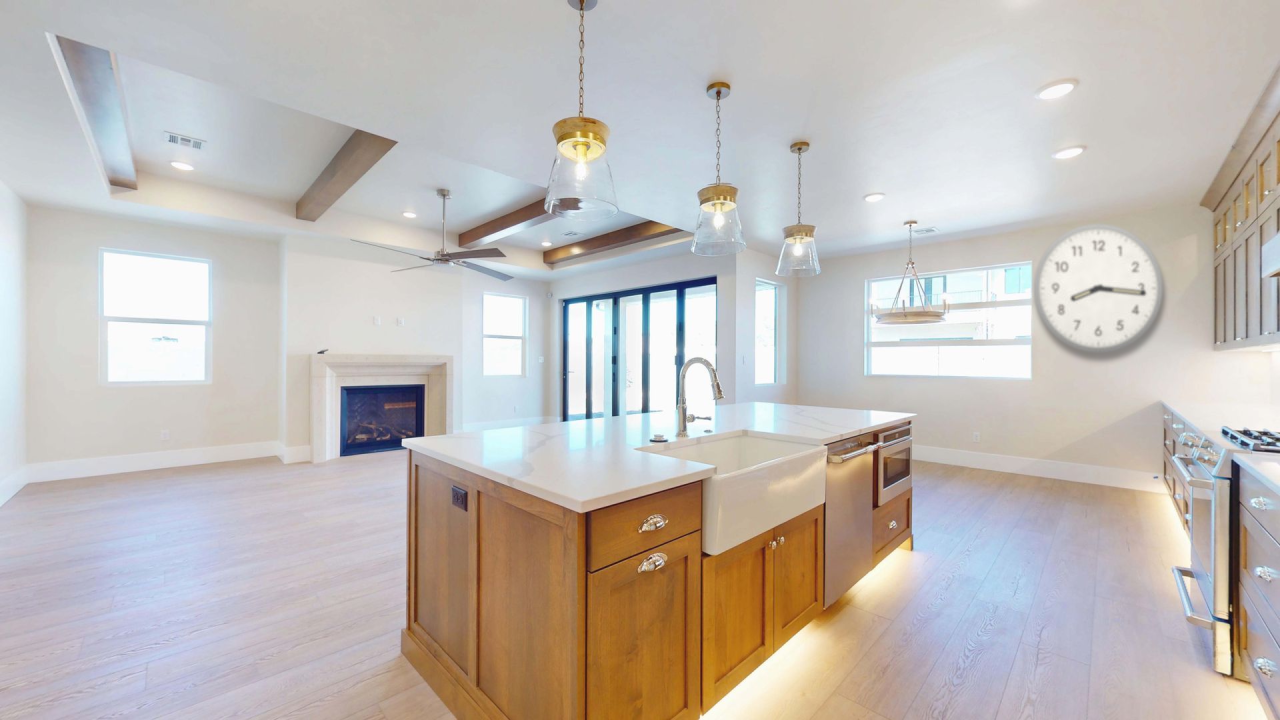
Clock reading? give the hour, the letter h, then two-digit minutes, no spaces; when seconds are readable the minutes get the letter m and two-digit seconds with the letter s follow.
8h16
